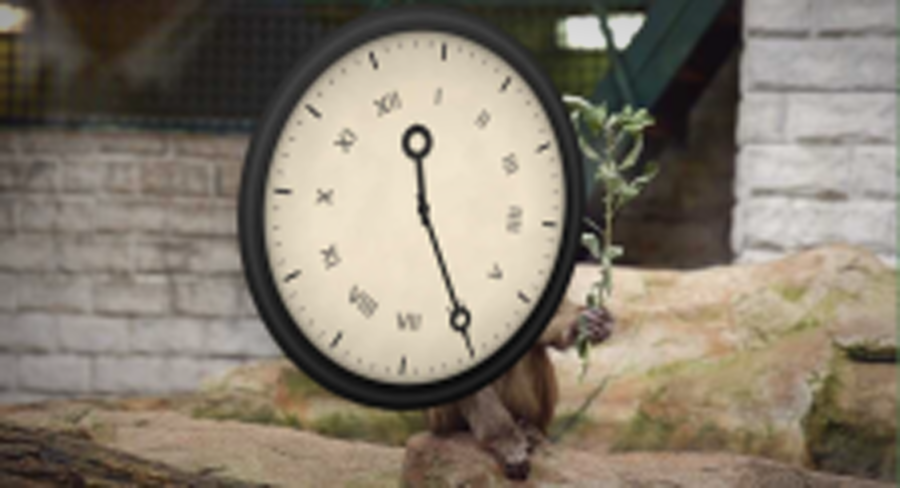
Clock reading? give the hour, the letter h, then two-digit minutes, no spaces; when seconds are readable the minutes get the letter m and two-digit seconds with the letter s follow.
12h30
